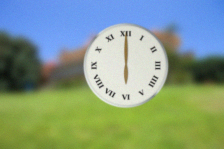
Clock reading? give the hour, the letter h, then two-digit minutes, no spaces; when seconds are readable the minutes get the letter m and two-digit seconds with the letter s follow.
6h00
